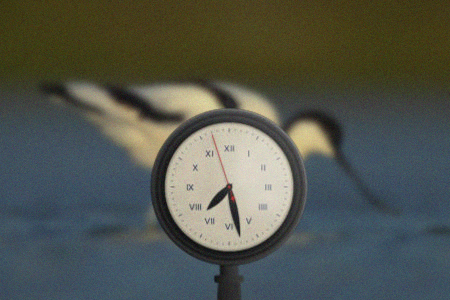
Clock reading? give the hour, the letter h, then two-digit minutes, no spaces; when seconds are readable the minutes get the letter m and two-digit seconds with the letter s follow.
7h27m57s
